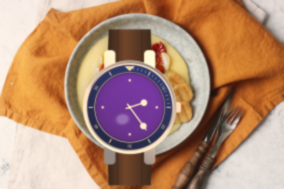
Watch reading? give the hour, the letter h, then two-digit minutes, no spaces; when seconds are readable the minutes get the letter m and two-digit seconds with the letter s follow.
2h24
